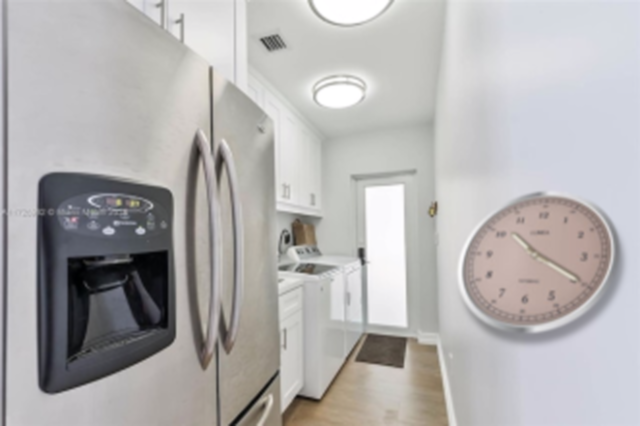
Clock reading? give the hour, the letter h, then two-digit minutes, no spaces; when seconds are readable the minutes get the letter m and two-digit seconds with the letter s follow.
10h20
